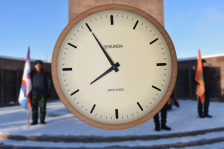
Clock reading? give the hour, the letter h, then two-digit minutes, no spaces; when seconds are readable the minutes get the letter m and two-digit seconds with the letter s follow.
7h55
